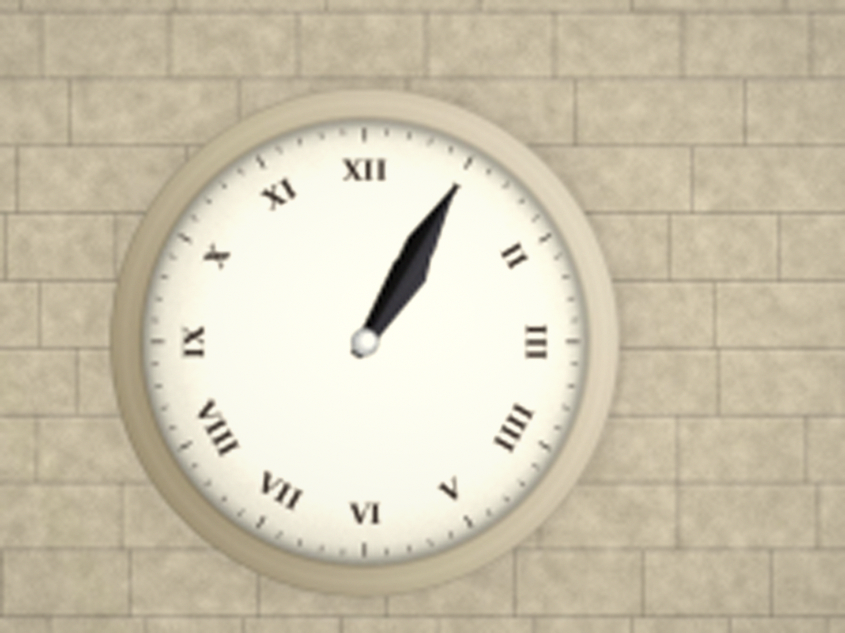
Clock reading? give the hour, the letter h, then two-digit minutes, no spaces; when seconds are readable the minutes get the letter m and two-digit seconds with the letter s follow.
1h05
